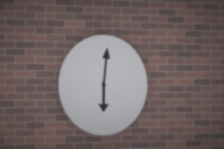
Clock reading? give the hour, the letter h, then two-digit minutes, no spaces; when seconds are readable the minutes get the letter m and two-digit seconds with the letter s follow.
6h01
